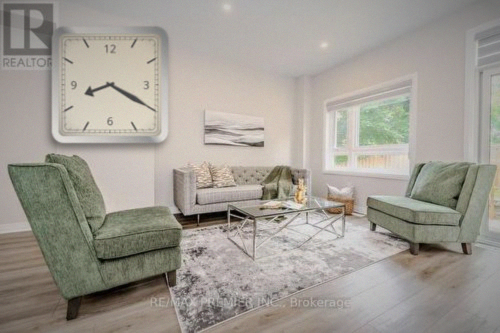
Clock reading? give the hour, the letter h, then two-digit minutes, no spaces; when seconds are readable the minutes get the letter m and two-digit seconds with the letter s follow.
8h20
